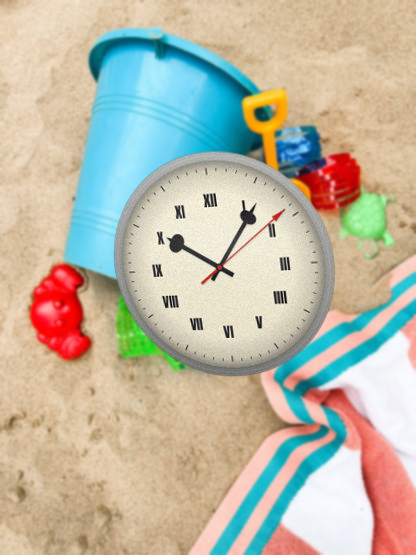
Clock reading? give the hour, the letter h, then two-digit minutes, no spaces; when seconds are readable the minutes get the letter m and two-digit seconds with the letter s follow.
10h06m09s
